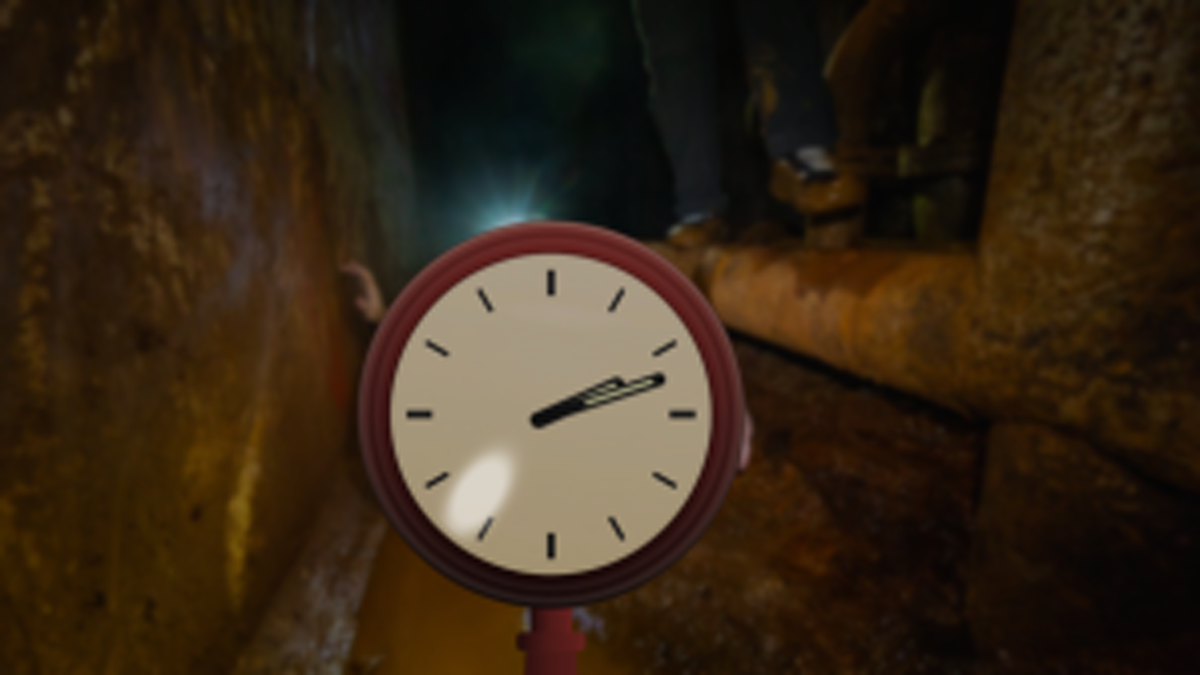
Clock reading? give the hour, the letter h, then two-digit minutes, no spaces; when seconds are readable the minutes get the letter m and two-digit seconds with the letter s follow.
2h12
